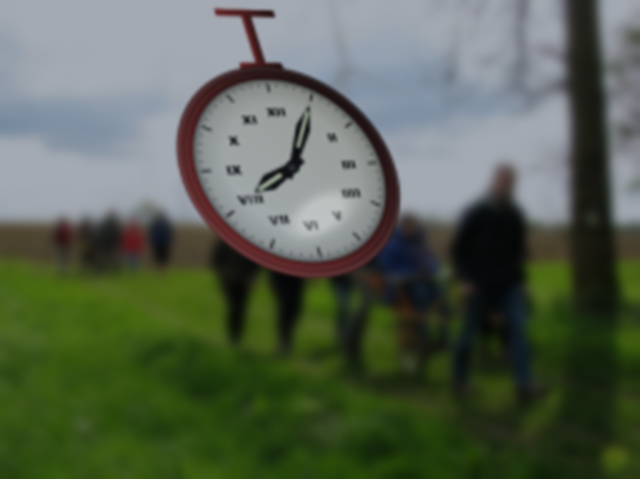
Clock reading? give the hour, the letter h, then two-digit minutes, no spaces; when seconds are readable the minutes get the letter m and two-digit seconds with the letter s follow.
8h05
